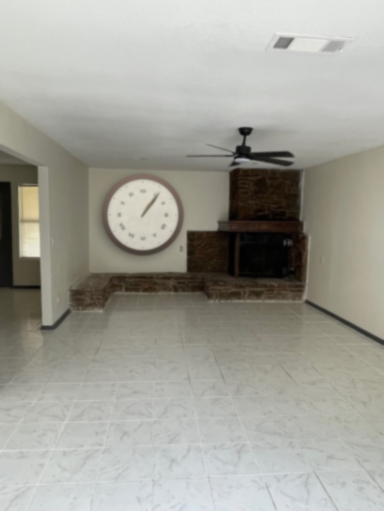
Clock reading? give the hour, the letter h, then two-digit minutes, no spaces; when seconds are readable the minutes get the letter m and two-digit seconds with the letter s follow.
1h06
